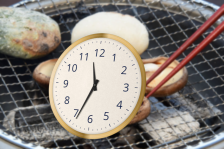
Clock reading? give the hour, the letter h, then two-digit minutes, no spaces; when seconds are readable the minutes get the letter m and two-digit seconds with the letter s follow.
11h34
